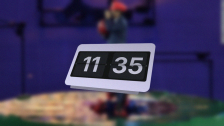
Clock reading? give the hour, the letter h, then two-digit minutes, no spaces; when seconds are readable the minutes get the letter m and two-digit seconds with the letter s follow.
11h35
